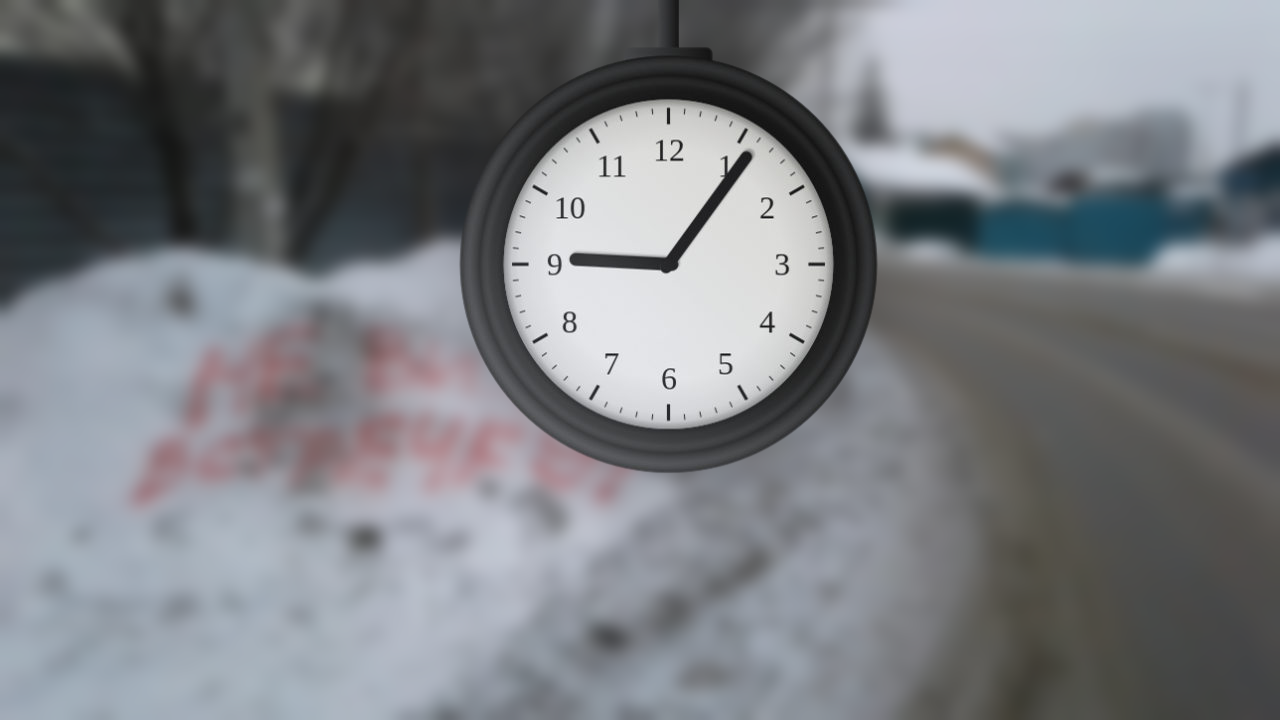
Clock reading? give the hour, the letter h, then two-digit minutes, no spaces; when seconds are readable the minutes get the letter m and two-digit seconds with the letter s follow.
9h06
